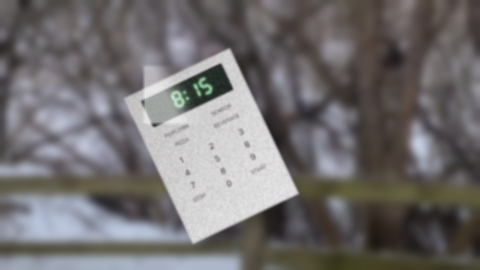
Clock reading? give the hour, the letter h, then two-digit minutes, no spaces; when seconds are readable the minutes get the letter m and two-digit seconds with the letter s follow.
8h15
